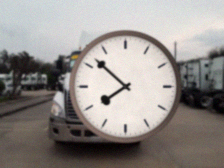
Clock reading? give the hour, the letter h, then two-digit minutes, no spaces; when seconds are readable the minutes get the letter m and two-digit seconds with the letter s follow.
7h52
